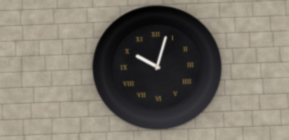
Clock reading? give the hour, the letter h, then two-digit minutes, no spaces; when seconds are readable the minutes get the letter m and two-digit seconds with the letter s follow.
10h03
